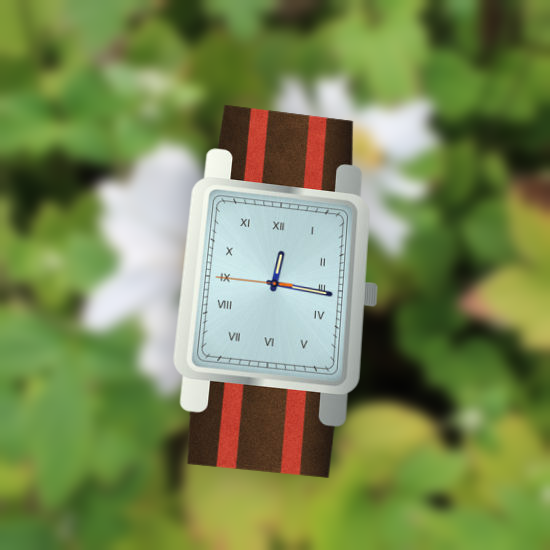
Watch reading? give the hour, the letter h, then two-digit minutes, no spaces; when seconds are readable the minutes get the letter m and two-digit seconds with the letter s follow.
12h15m45s
